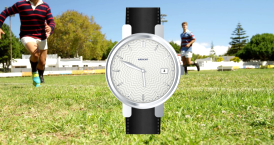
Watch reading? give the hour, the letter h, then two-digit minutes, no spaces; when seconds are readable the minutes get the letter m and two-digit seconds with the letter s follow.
5h49
